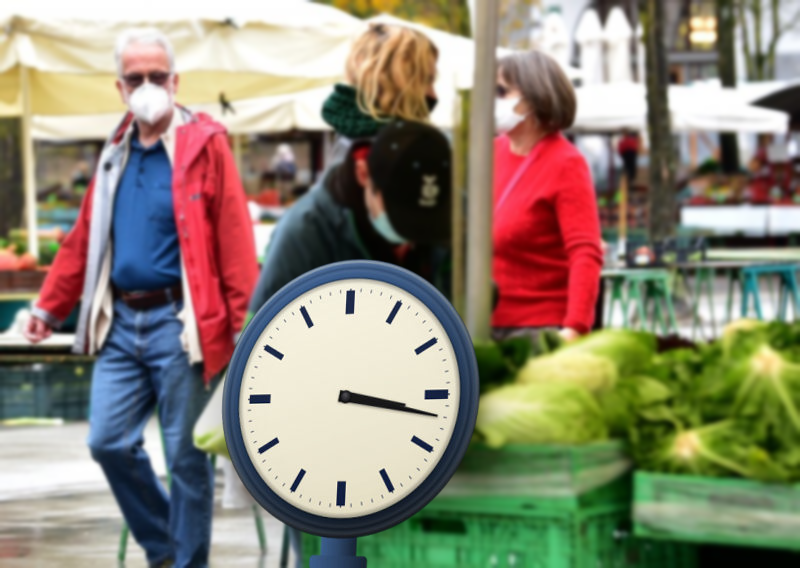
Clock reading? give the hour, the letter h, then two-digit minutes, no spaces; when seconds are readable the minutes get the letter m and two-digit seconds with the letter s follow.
3h17
